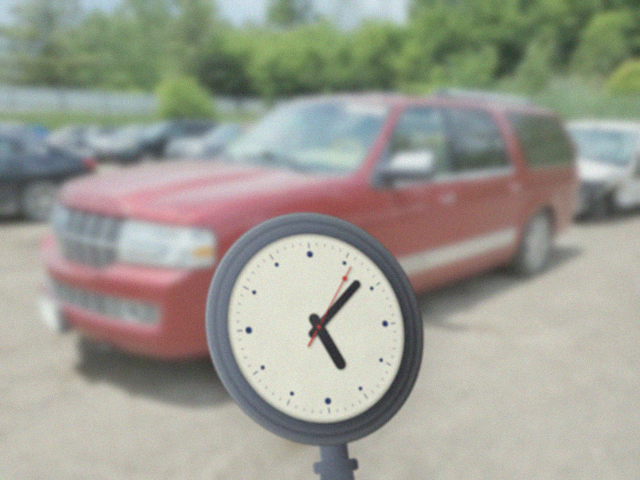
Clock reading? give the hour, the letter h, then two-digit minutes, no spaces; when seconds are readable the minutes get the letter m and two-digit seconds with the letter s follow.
5h08m06s
